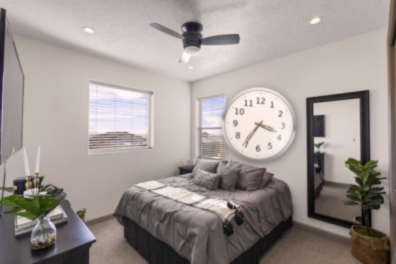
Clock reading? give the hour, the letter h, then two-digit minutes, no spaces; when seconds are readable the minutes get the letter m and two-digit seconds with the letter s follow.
3h36
